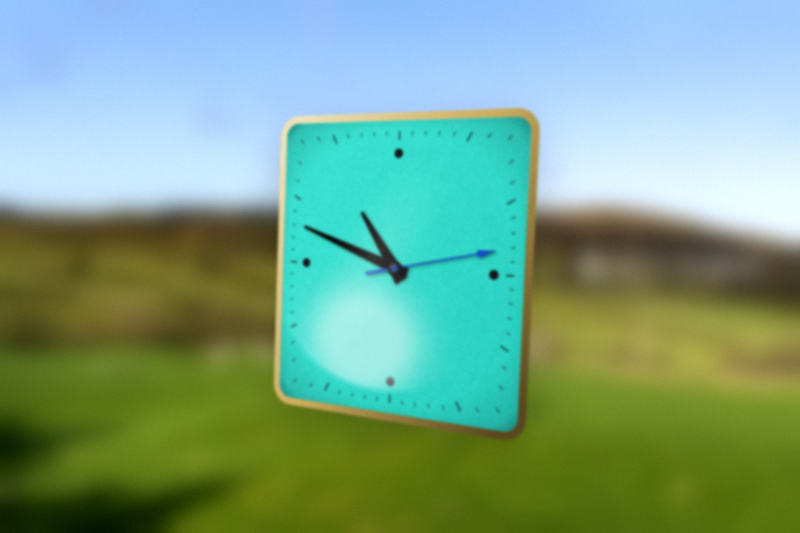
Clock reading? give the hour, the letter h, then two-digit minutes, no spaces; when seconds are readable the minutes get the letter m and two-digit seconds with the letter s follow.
10h48m13s
